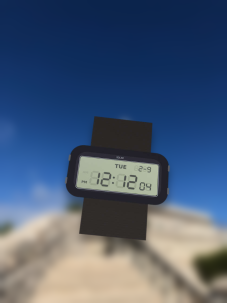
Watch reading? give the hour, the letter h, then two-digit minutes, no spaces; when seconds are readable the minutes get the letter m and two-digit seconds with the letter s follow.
12h12m04s
